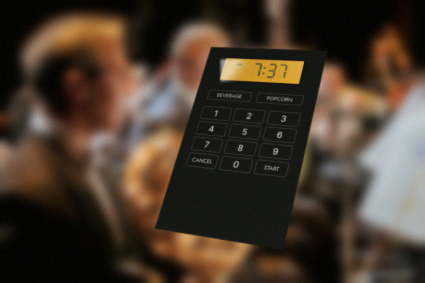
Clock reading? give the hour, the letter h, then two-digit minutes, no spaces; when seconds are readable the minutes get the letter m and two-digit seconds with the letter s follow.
7h37
